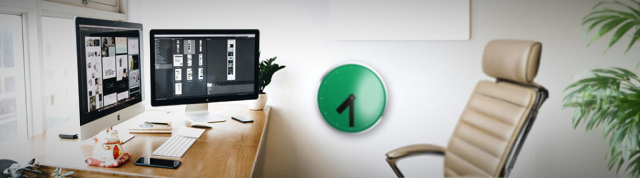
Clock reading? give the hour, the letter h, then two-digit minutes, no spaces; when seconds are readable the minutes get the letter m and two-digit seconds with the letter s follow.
7h30
